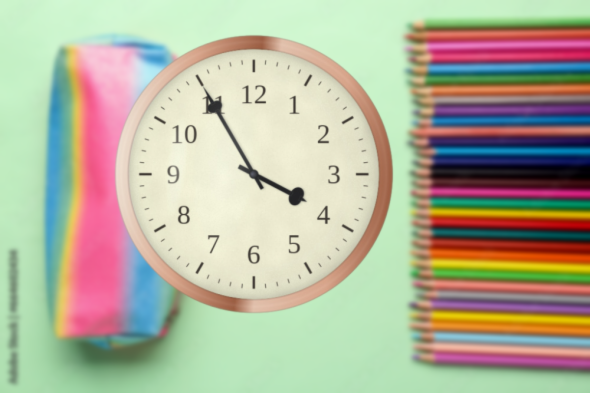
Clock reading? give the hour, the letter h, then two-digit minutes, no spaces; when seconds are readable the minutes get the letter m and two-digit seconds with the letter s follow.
3h55
